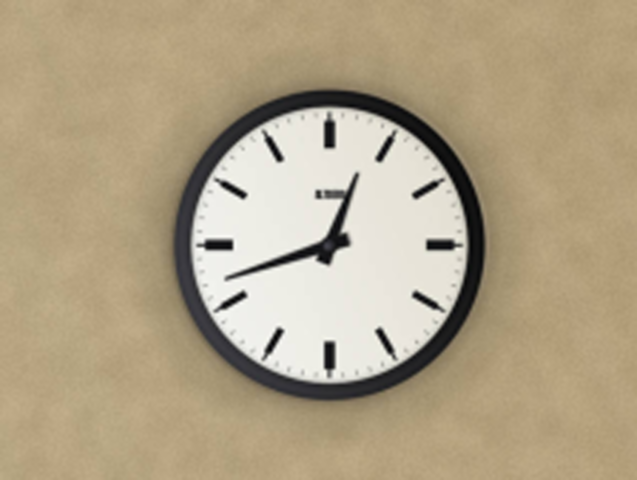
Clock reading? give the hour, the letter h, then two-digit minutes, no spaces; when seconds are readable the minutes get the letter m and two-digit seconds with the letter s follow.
12h42
